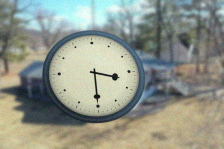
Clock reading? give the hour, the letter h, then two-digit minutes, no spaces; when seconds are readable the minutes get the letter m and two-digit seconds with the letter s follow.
3h30
